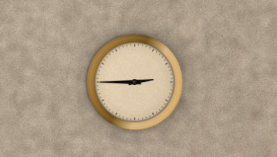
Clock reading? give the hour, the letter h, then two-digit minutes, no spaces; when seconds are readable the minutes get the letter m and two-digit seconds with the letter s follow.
2h45
